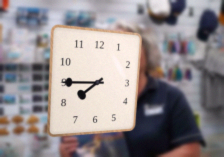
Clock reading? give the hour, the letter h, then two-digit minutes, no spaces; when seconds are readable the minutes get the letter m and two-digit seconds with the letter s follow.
7h45
